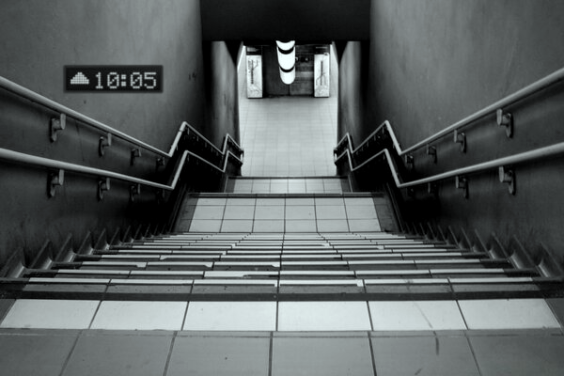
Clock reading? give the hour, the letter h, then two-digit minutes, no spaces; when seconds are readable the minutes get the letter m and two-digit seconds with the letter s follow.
10h05
